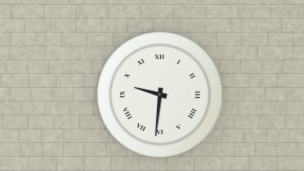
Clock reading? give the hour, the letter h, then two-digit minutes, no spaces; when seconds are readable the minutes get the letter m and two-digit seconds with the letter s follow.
9h31
